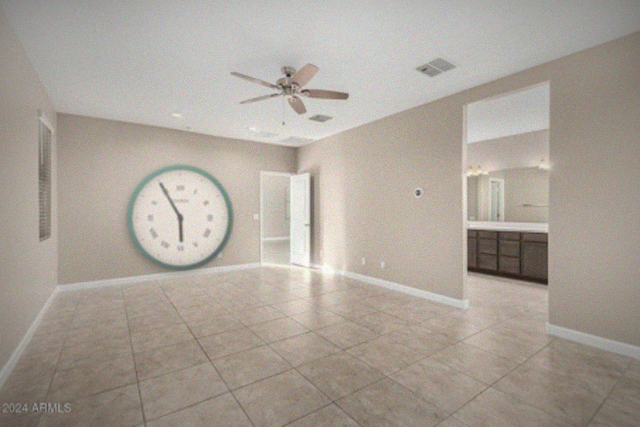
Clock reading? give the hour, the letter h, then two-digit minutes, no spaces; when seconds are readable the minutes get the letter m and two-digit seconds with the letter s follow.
5h55
